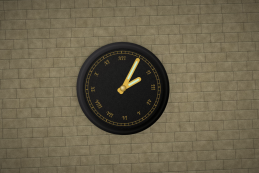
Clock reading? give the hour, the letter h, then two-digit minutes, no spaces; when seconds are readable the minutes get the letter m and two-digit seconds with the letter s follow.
2h05
